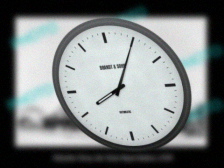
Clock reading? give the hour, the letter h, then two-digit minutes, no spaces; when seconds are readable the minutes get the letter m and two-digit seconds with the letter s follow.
8h05
